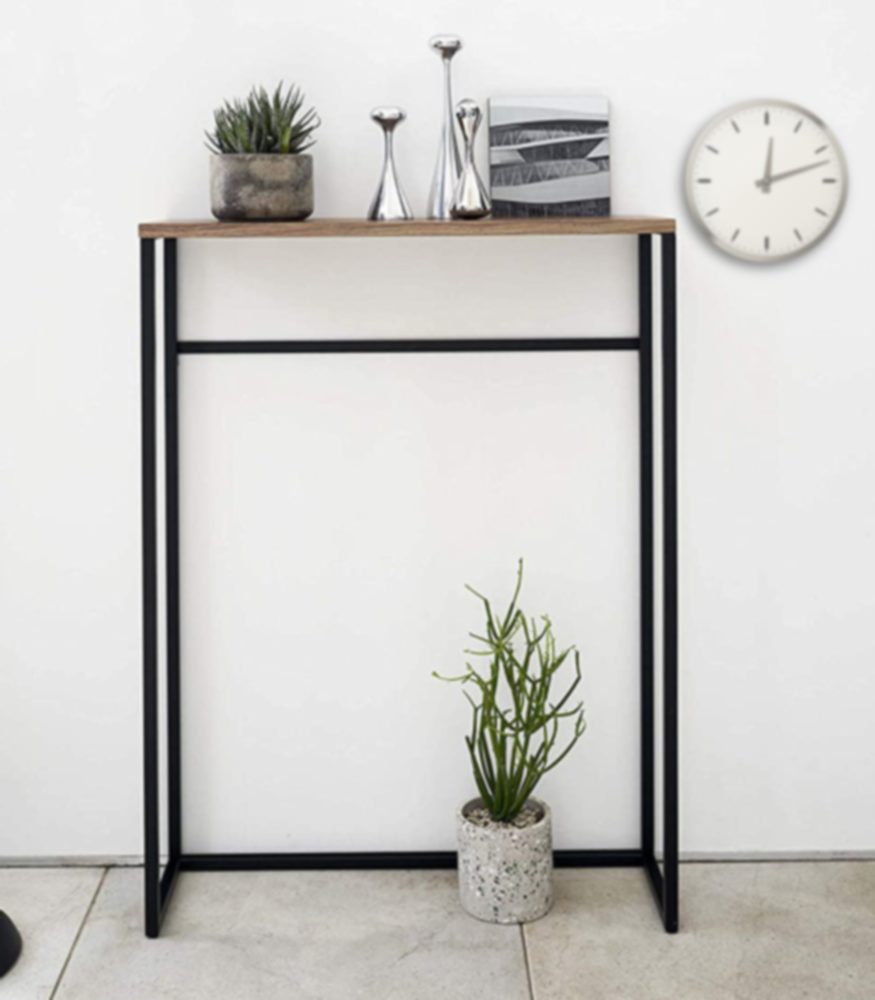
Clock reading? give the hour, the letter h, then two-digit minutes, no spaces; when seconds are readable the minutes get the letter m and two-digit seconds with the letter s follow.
12h12
